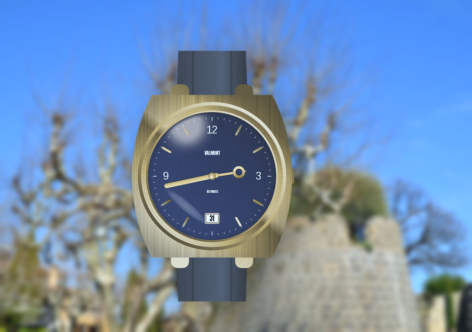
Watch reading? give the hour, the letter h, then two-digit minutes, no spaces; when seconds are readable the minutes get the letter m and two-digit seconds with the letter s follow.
2h43
